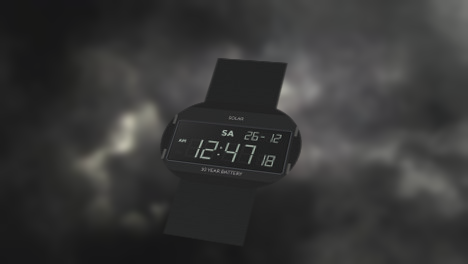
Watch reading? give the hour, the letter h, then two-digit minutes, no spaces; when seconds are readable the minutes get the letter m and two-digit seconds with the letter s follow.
12h47m18s
